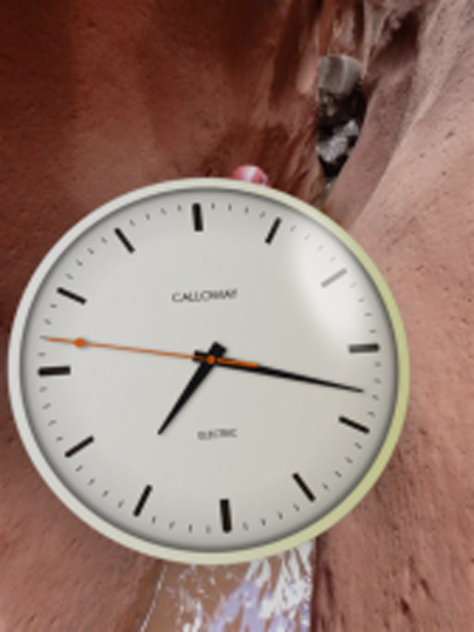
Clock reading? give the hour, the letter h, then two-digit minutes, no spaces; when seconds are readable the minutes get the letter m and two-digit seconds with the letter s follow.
7h17m47s
